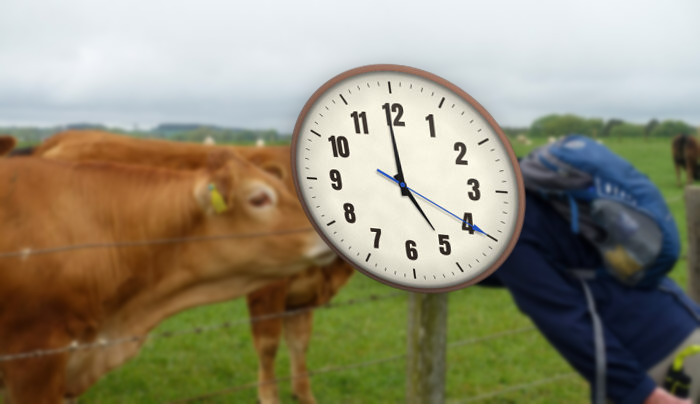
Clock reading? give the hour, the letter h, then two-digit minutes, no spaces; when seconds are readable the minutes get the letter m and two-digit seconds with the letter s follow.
4h59m20s
